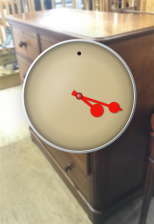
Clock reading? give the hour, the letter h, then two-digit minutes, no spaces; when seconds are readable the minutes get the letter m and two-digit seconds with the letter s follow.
4h18
